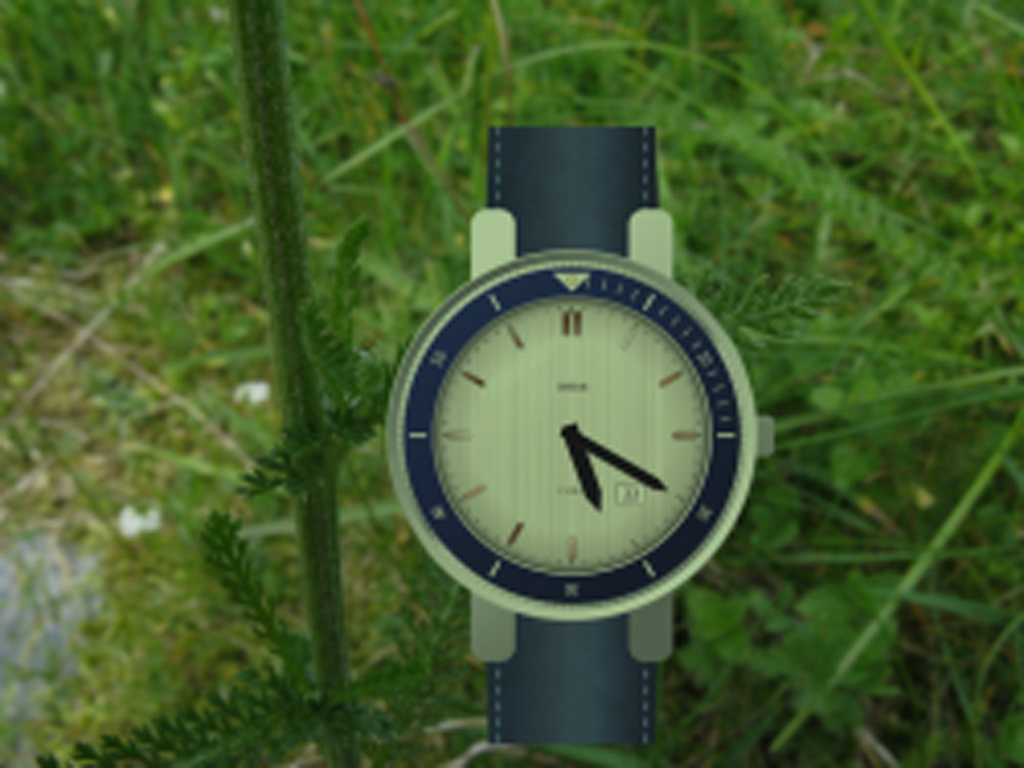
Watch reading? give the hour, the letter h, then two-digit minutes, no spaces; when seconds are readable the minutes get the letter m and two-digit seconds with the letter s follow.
5h20
